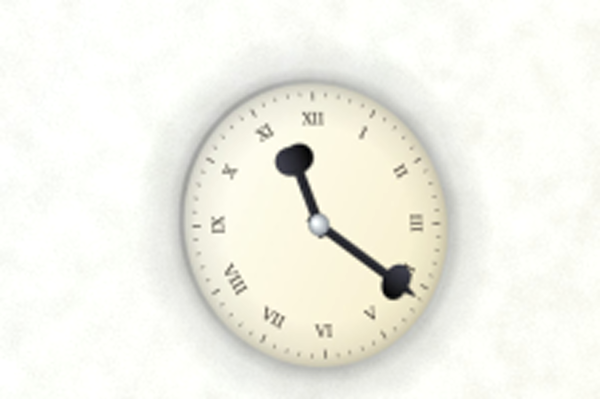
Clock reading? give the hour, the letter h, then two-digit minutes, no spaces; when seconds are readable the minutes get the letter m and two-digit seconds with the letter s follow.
11h21
